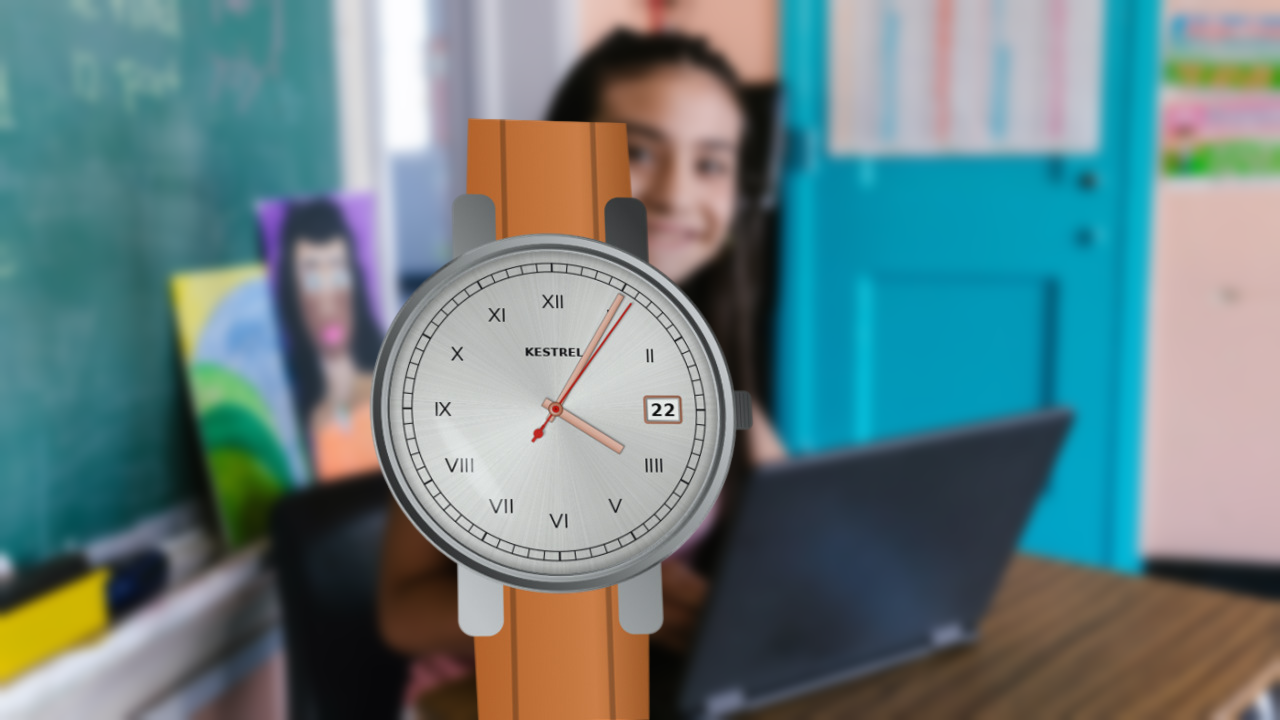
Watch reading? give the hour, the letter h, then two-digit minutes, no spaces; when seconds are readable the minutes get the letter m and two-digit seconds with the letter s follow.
4h05m06s
